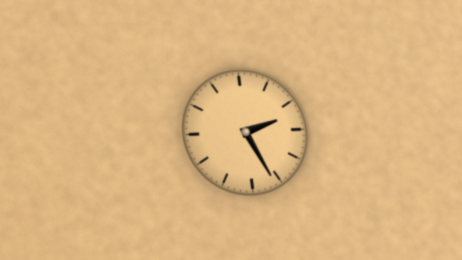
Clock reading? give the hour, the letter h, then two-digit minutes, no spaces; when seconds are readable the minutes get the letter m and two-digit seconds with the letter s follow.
2h26
